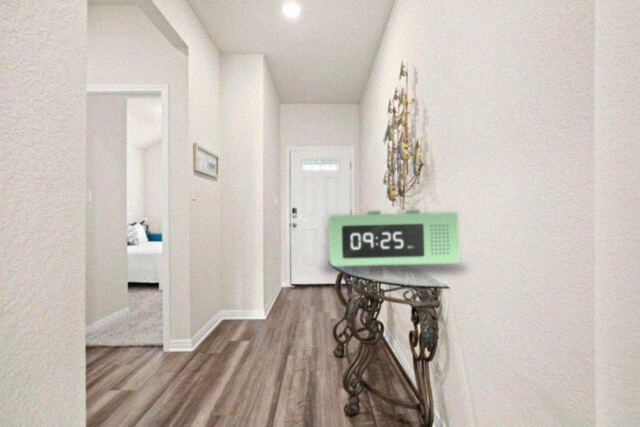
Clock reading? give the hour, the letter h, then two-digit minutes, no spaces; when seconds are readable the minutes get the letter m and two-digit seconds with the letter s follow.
9h25
